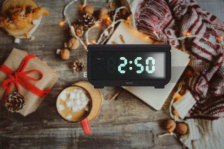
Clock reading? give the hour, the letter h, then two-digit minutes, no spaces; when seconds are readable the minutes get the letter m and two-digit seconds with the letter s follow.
2h50
